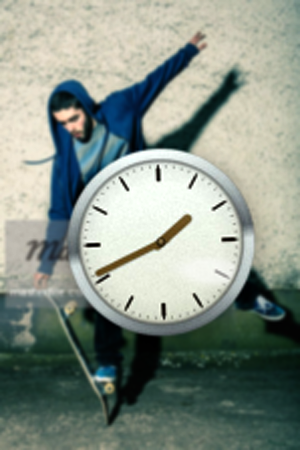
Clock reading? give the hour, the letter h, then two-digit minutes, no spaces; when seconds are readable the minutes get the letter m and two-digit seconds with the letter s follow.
1h41
